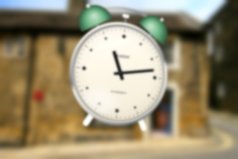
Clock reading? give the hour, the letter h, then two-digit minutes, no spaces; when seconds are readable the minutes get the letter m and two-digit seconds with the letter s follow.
11h13
